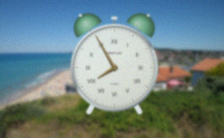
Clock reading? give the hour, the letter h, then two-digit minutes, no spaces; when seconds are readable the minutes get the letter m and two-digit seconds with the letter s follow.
7h55
